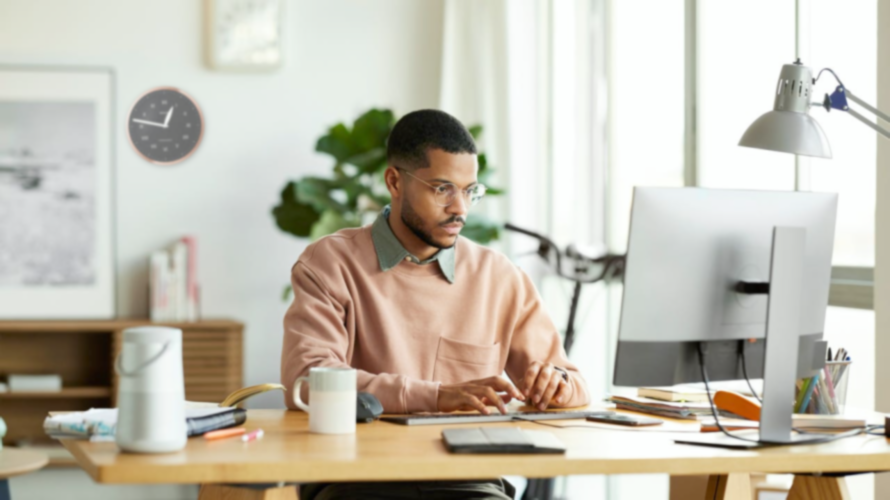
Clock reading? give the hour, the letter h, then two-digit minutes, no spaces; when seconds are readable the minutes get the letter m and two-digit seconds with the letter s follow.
12h47
